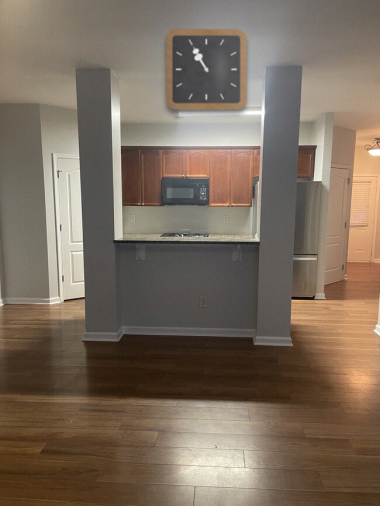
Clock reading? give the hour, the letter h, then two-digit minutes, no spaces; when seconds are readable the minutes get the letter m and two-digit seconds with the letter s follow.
10h55
